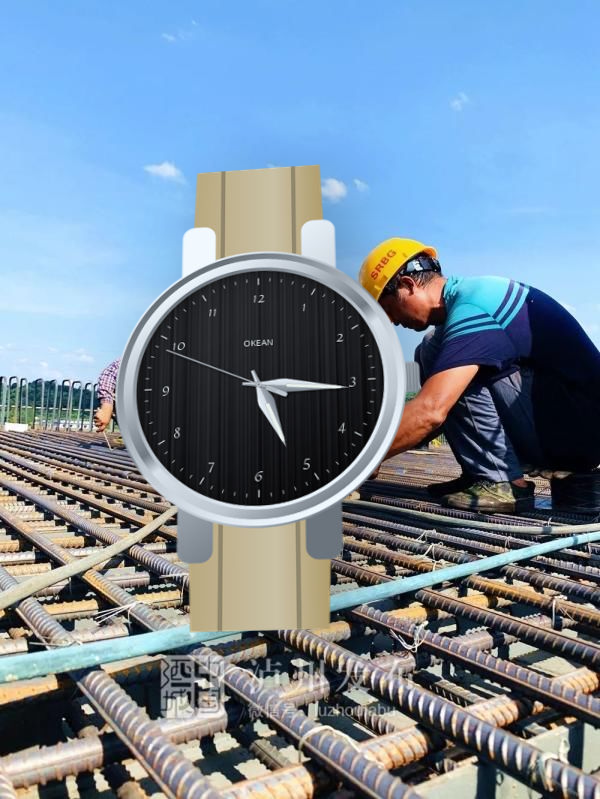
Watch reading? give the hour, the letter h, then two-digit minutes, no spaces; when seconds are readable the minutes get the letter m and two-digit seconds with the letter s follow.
5h15m49s
